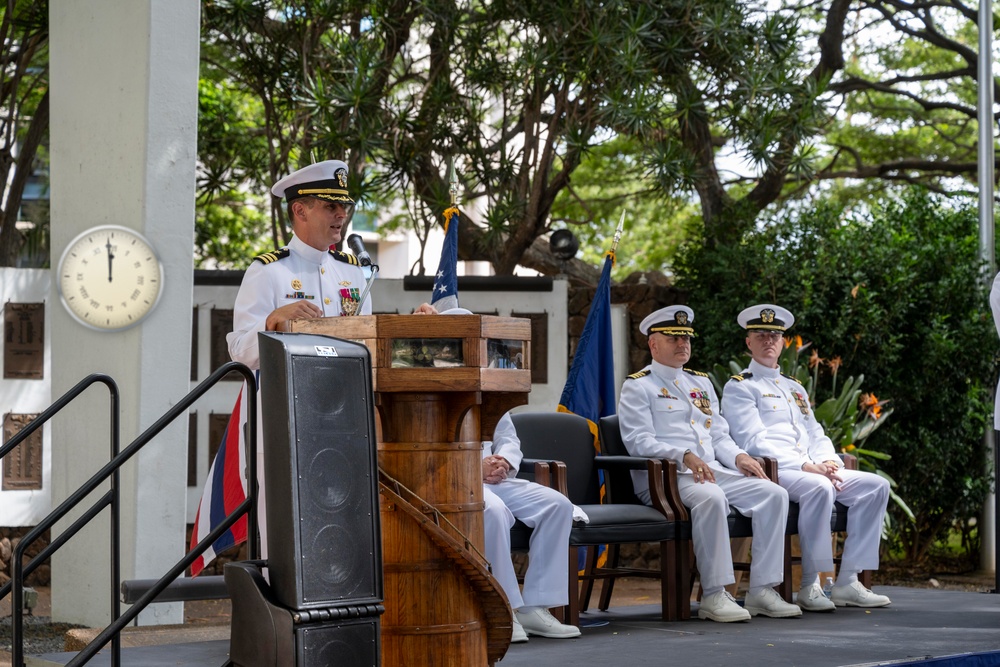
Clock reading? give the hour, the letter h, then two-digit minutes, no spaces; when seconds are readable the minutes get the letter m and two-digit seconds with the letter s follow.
11h59
